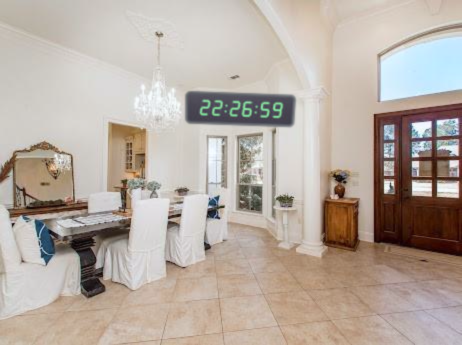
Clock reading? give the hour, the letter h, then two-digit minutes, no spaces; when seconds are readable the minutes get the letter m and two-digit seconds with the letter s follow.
22h26m59s
